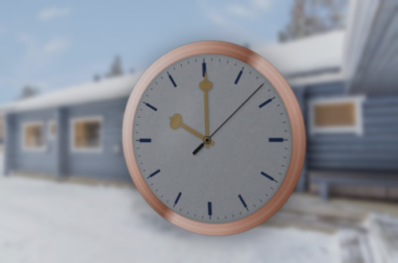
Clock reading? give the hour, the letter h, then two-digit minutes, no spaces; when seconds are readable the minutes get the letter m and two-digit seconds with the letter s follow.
10h00m08s
